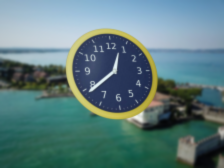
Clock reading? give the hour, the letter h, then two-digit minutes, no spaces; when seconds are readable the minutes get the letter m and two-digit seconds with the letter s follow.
12h39
